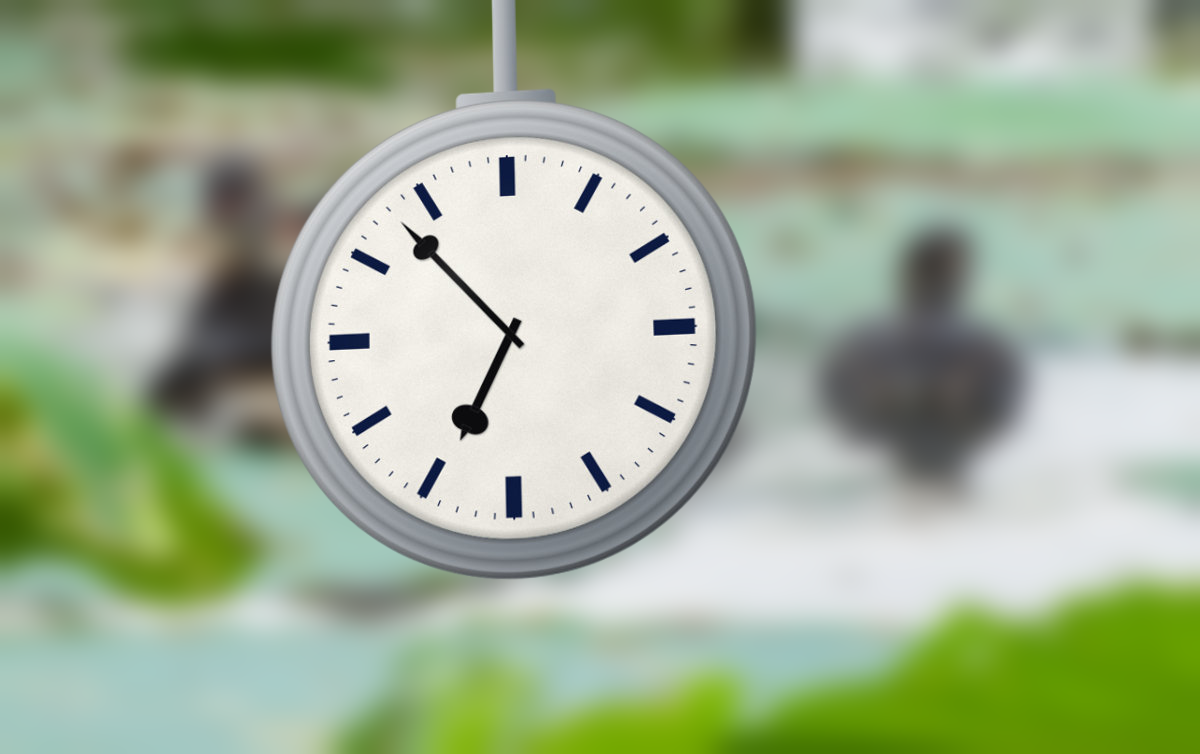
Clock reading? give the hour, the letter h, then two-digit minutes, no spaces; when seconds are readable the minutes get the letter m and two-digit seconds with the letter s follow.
6h53
